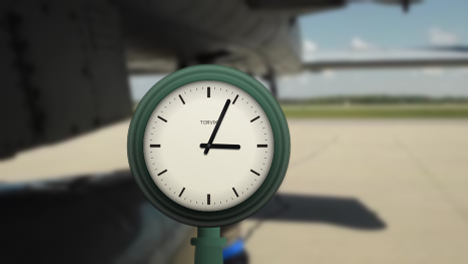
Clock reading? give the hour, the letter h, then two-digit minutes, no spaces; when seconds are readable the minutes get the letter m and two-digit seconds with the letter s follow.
3h04
